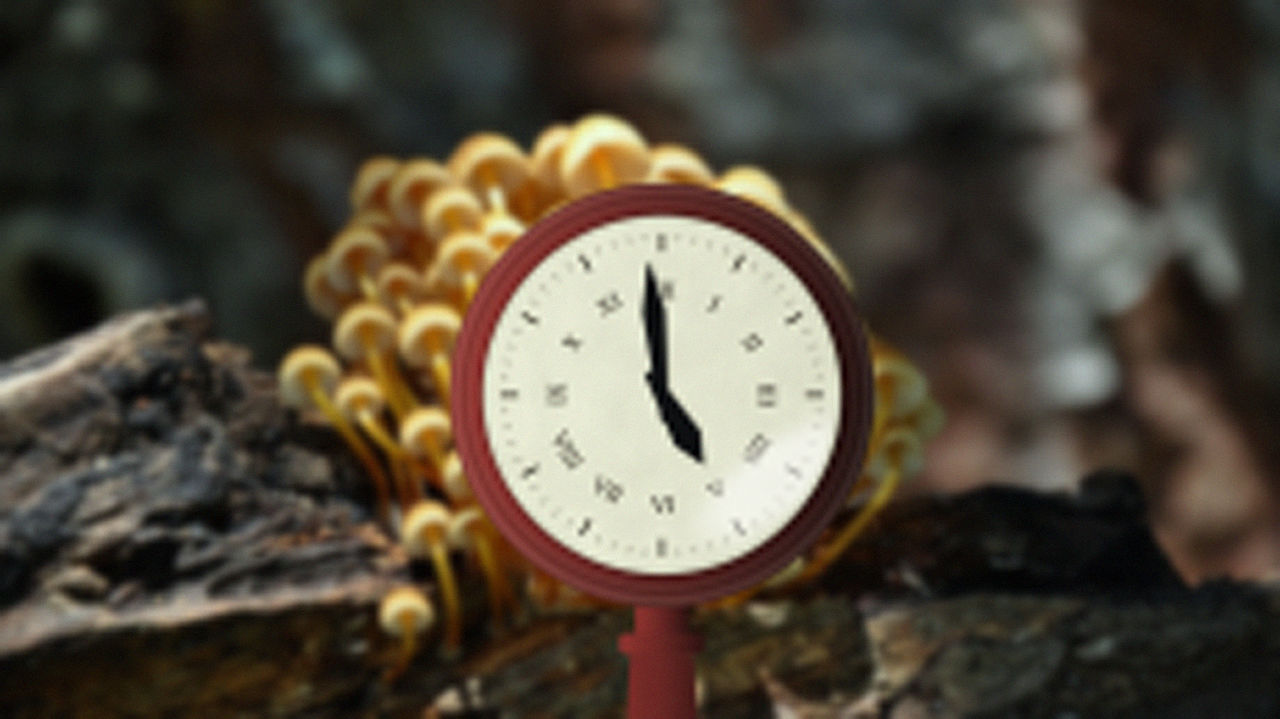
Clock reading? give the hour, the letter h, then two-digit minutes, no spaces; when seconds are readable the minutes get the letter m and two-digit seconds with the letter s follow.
4h59
